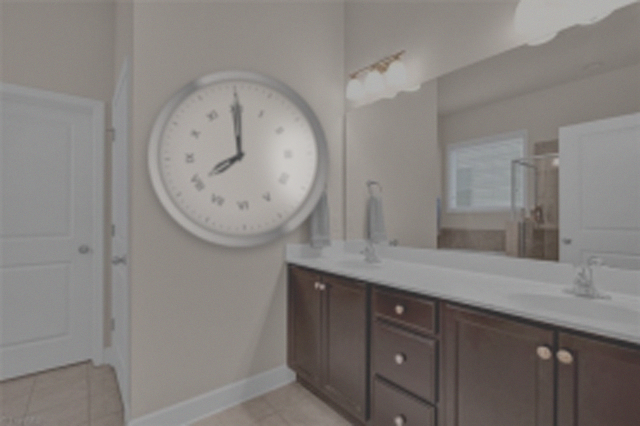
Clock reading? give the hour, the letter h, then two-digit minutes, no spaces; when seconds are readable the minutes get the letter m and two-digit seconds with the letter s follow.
8h00
